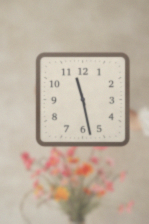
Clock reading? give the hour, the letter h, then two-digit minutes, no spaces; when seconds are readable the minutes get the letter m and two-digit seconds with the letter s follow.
11h28
